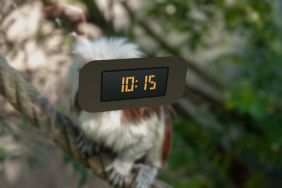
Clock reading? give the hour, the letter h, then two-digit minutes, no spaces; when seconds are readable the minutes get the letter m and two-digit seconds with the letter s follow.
10h15
